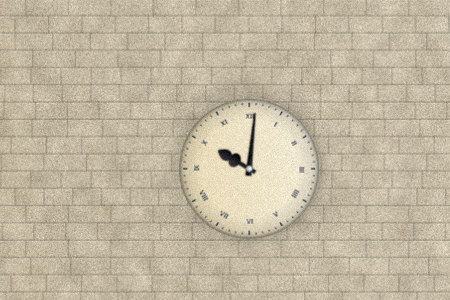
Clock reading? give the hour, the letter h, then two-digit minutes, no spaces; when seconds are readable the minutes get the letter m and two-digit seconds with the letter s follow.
10h01
